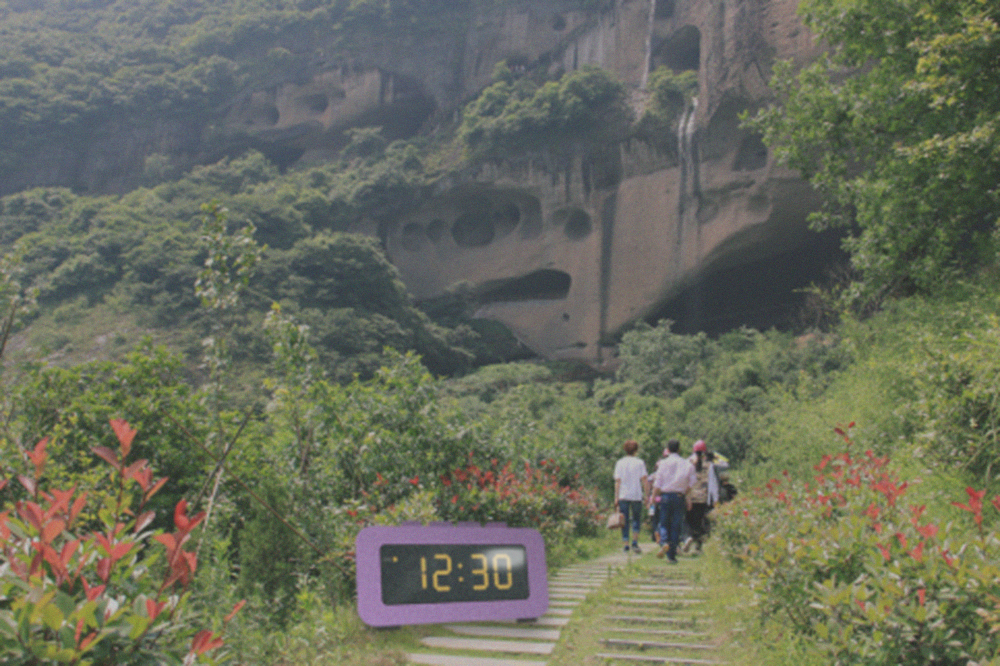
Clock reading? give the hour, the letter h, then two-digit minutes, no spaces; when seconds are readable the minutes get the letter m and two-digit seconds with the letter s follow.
12h30
